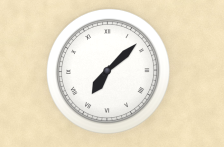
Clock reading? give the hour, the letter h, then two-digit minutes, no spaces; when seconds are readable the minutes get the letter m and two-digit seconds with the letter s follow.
7h08
